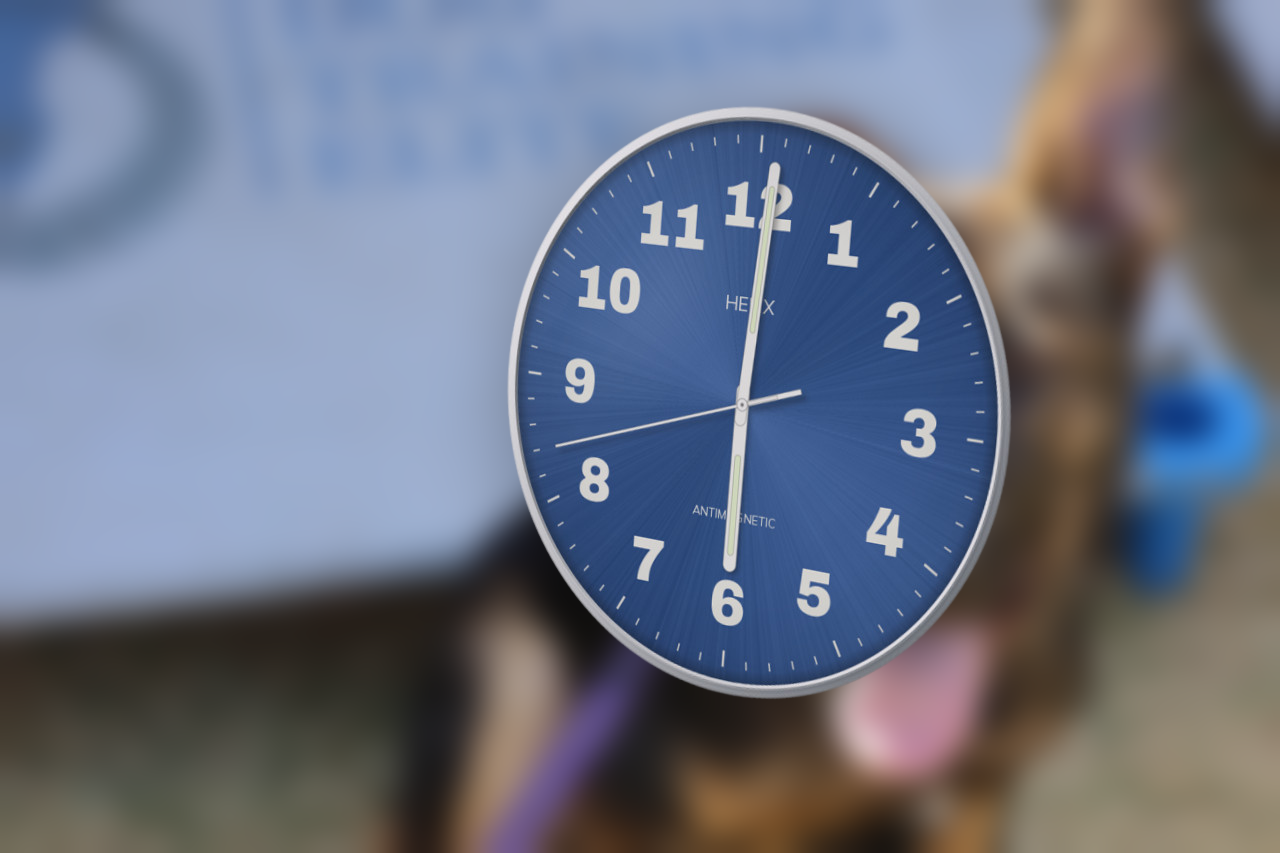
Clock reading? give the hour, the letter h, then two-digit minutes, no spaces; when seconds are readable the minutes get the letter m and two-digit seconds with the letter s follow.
6h00m42s
